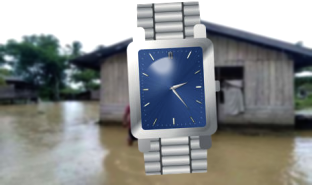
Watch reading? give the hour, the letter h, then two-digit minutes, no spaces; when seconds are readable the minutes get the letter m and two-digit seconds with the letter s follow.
2h24
